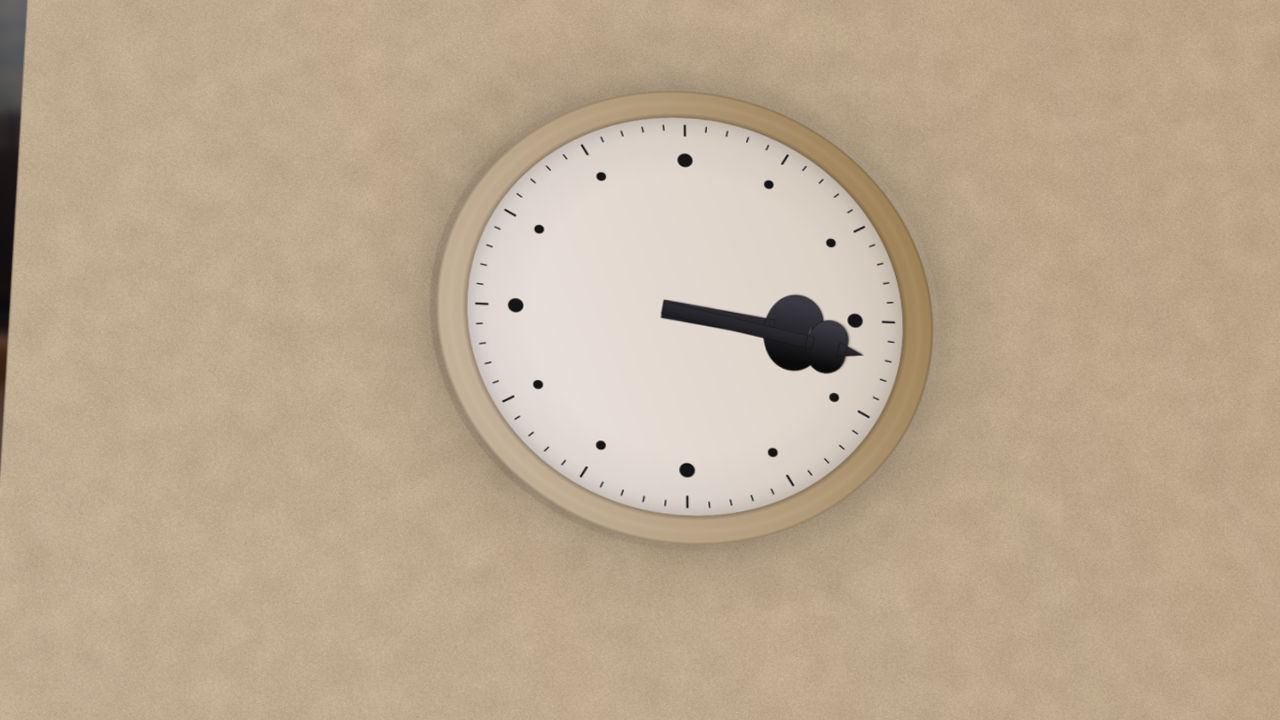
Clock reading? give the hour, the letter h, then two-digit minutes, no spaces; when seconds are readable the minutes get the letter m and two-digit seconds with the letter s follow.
3h17
